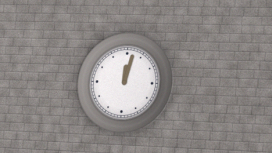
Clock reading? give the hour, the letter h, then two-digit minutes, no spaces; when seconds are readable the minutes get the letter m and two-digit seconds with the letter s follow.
12h02
